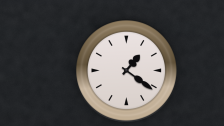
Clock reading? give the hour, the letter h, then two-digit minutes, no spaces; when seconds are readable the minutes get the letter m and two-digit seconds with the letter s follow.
1h21
